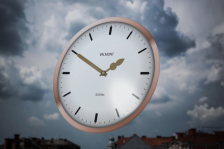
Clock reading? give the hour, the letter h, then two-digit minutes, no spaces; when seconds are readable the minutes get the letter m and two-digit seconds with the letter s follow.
1h50
